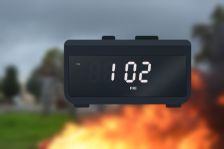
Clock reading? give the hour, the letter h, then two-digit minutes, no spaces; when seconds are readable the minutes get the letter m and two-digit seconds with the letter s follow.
1h02
